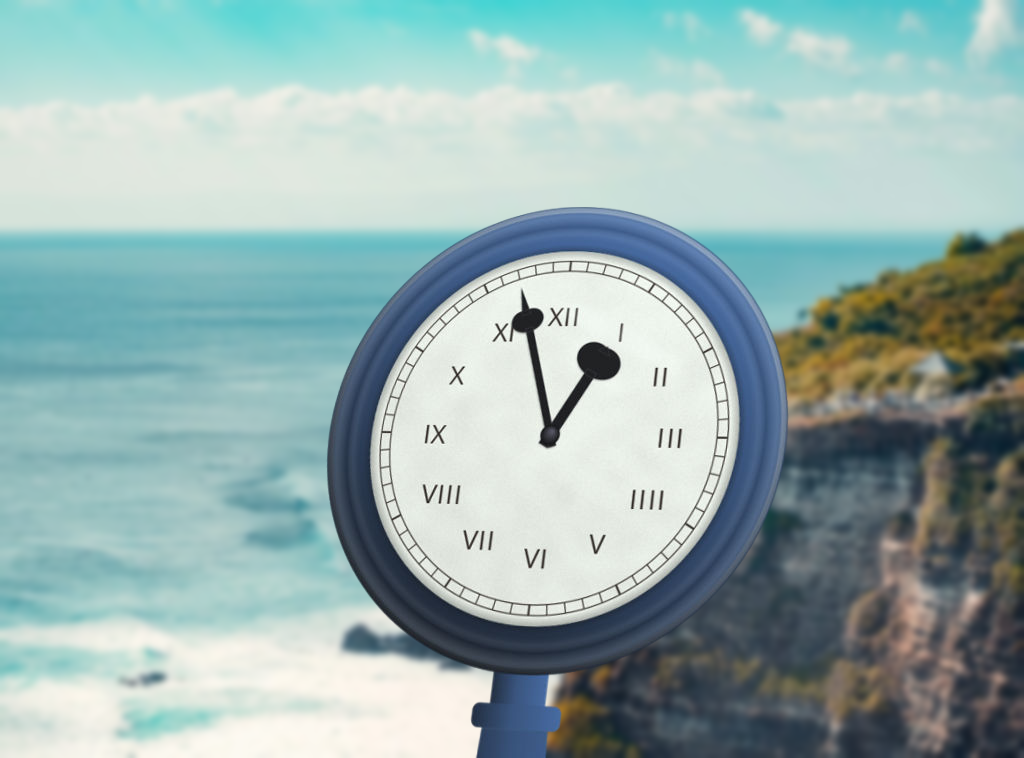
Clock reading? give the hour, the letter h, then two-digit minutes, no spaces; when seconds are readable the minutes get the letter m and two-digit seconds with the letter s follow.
12h57
